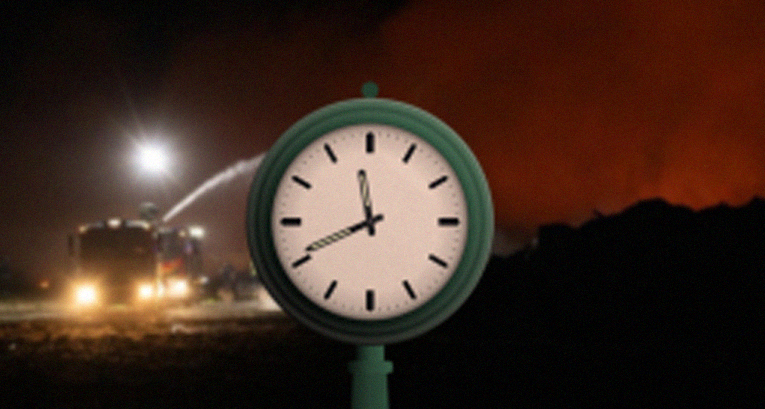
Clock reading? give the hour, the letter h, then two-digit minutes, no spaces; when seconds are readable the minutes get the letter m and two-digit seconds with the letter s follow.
11h41
